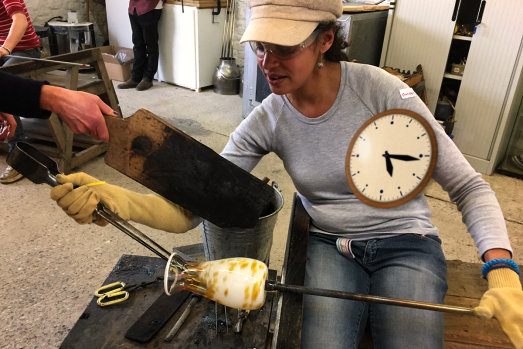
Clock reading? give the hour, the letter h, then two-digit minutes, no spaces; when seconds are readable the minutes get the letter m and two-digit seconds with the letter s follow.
5h16
